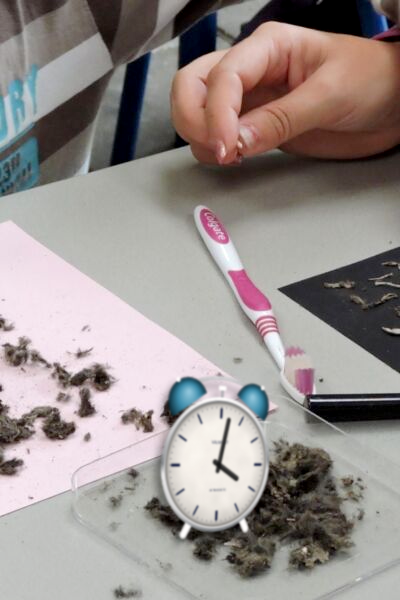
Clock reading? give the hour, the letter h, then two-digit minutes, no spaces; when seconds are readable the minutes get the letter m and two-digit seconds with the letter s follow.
4h02
